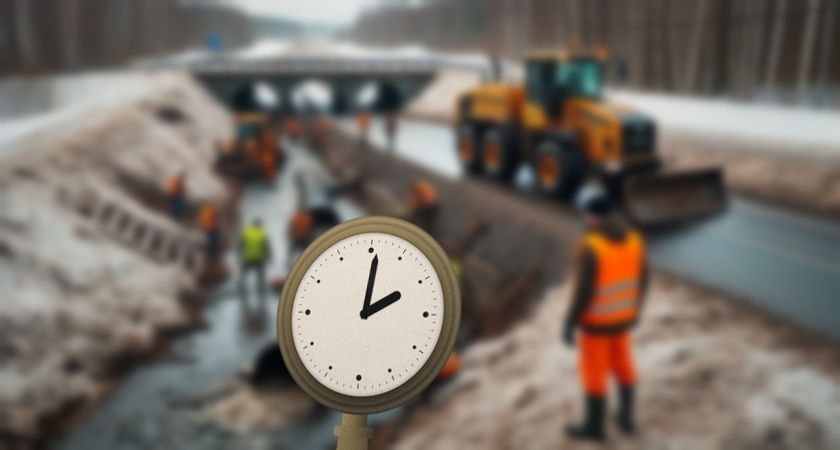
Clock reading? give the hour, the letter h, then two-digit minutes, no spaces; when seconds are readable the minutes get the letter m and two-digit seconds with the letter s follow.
2h01
